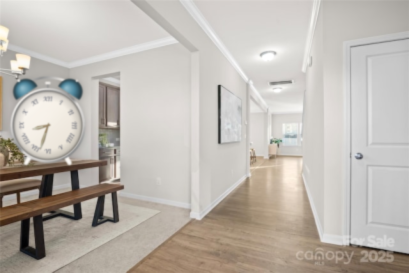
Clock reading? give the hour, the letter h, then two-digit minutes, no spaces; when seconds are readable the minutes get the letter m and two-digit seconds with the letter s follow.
8h33
